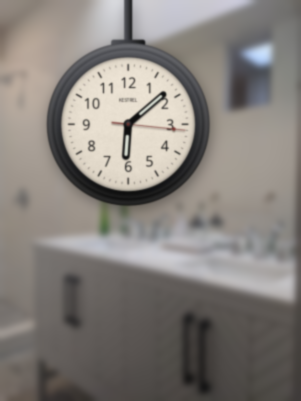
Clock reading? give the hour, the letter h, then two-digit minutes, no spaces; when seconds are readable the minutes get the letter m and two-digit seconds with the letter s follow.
6h08m16s
